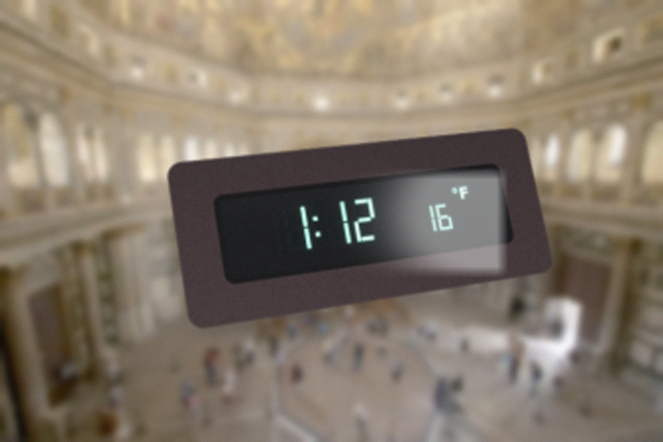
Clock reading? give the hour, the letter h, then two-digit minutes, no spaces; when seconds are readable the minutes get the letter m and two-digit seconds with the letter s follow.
1h12
